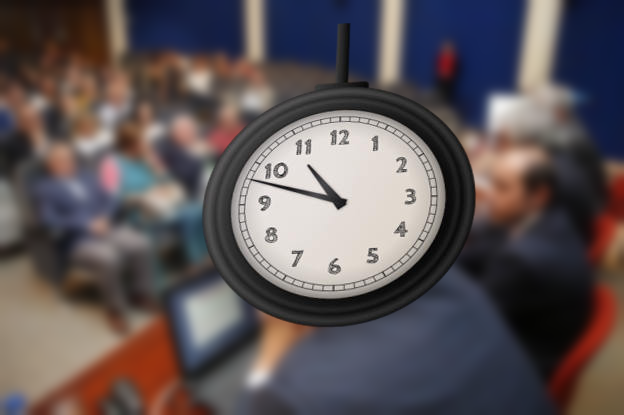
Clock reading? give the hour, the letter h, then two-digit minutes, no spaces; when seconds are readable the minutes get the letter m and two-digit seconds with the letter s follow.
10h48
